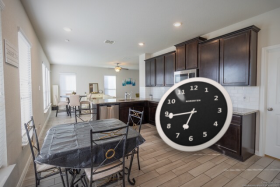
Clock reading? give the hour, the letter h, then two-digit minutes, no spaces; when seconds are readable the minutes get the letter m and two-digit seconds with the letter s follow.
6h44
